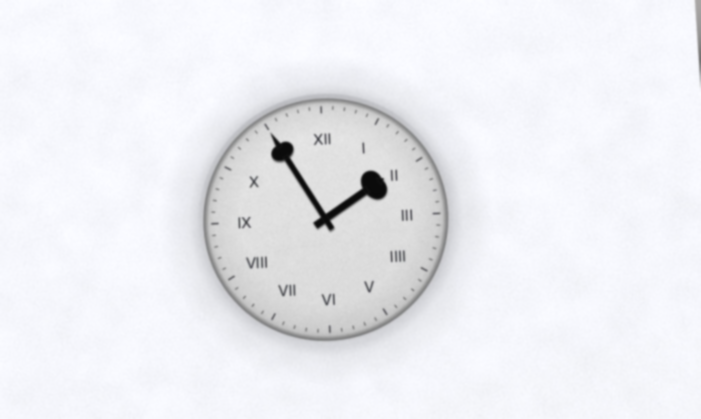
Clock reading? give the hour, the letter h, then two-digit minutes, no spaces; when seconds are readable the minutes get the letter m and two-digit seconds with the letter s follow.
1h55
